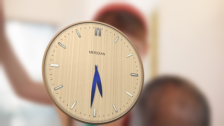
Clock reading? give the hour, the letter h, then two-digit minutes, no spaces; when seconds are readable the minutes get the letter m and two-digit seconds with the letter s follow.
5h31
